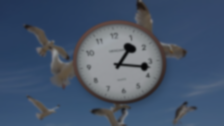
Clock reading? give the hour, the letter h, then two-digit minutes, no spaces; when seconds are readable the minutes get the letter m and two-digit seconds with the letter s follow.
1h17
